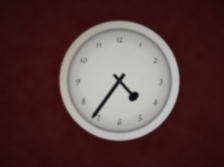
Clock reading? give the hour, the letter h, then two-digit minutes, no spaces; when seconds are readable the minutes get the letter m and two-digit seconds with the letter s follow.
4h36
